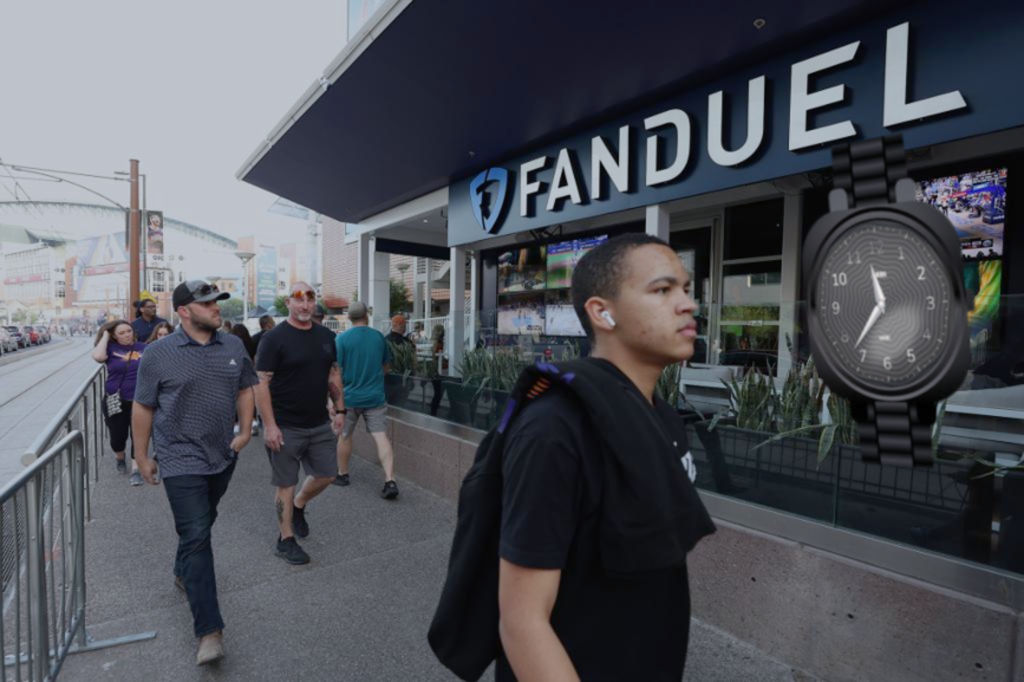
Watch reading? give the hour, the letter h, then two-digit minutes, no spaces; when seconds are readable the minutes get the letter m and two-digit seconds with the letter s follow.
11h37
